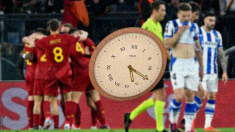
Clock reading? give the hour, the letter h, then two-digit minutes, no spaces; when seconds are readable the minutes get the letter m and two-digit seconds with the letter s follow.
5h20
